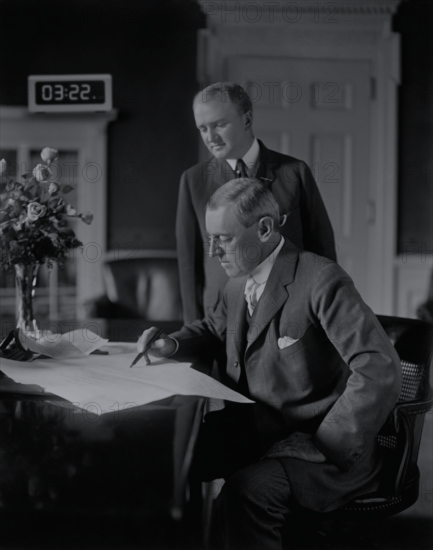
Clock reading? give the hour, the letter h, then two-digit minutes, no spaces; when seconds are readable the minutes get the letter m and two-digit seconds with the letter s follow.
3h22
